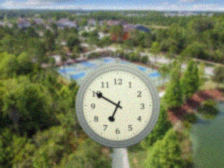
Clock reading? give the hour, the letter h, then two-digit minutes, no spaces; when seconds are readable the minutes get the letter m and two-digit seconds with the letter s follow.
6h50
